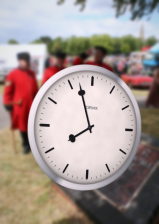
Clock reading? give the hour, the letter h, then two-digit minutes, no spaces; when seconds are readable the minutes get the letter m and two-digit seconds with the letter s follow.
7h57
